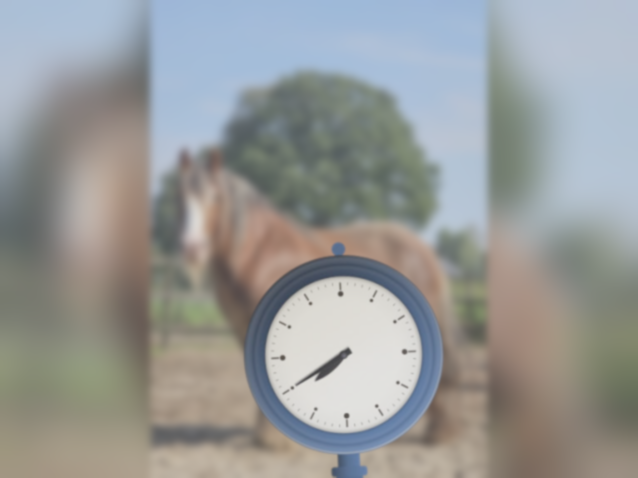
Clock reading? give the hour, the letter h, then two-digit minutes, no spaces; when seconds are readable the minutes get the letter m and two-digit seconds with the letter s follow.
7h40
